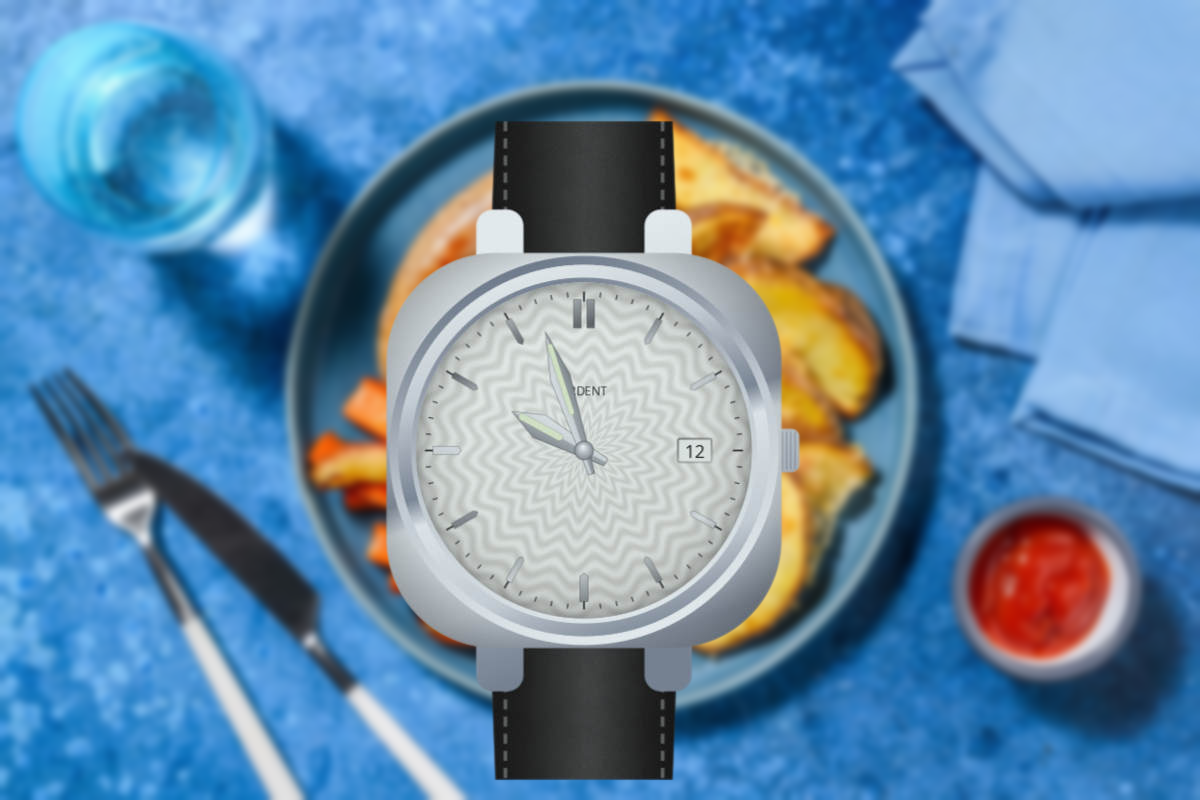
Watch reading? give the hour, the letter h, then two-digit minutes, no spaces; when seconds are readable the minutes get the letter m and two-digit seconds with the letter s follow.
9h57
